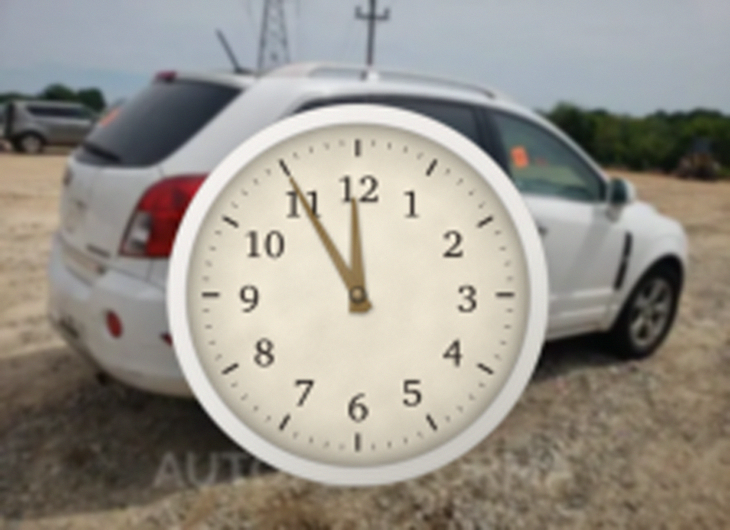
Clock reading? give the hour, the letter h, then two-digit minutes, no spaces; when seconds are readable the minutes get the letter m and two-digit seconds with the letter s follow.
11h55
